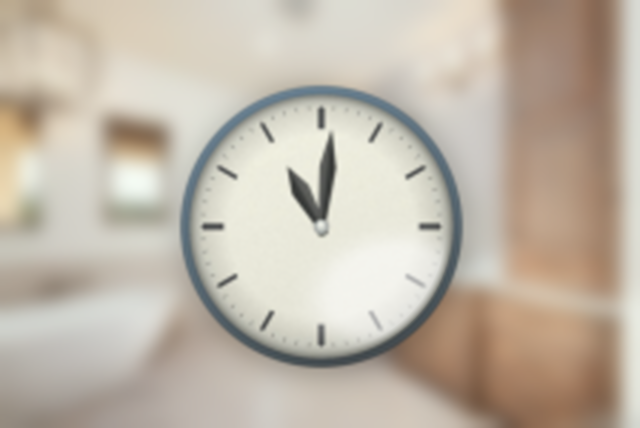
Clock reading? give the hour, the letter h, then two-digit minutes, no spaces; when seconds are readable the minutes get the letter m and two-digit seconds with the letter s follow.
11h01
